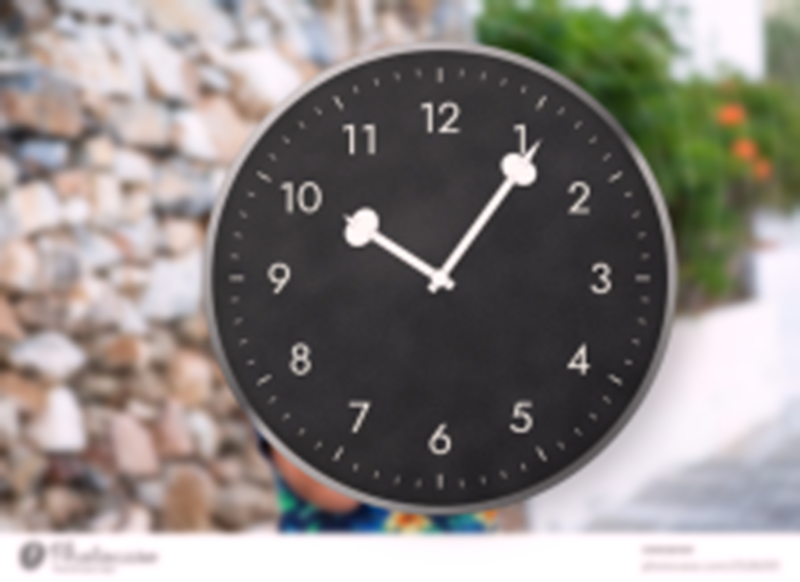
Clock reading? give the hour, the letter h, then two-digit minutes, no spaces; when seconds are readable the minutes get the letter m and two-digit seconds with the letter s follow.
10h06
